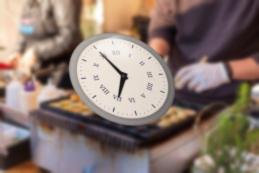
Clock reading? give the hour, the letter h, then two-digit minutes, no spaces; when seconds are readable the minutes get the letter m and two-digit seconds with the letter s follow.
6h55
